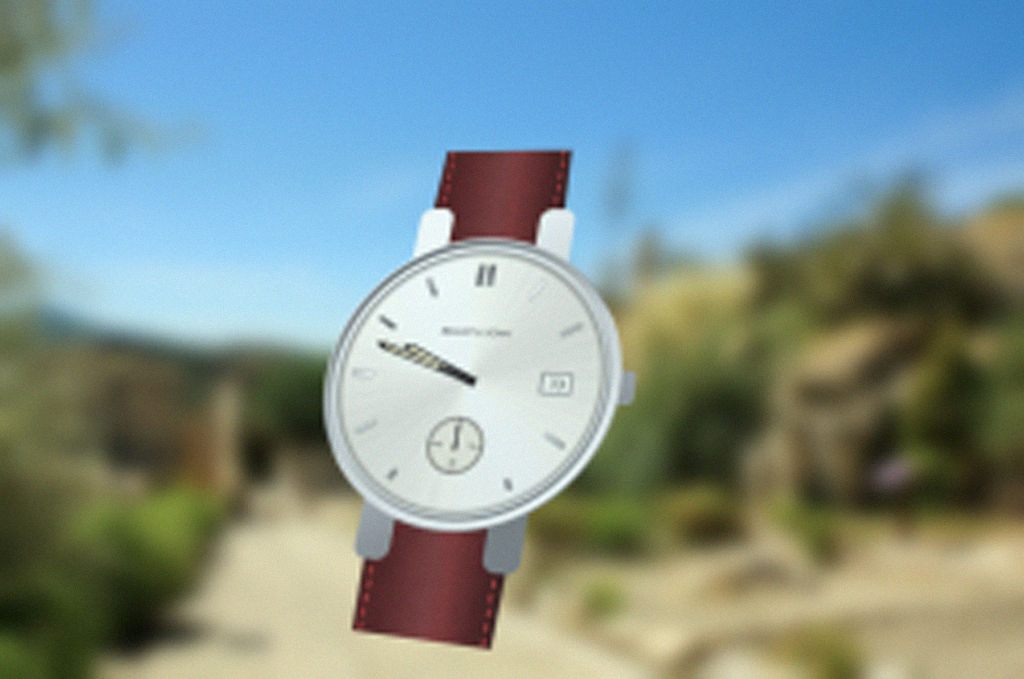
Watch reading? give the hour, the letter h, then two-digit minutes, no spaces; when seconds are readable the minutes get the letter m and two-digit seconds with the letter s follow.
9h48
